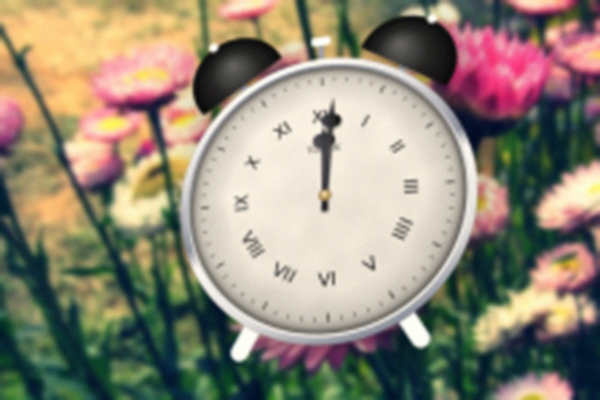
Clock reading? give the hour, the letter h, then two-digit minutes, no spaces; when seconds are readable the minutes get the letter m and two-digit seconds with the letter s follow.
12h01
